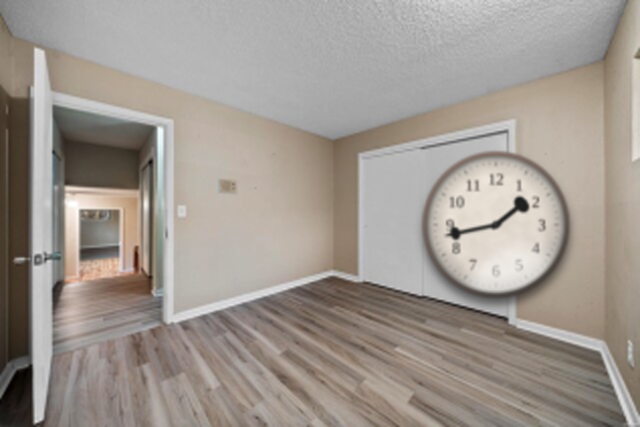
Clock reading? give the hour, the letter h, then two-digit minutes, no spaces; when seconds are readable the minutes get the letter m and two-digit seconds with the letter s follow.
1h43
